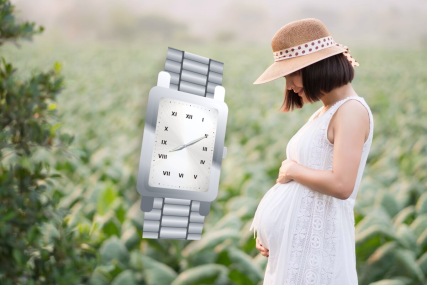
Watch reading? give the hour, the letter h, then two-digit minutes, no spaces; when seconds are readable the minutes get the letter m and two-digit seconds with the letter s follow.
8h10
